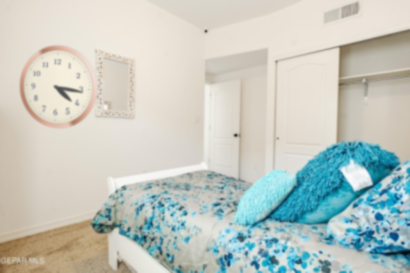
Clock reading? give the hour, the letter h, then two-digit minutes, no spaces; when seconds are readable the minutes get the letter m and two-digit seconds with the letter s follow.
4h16
